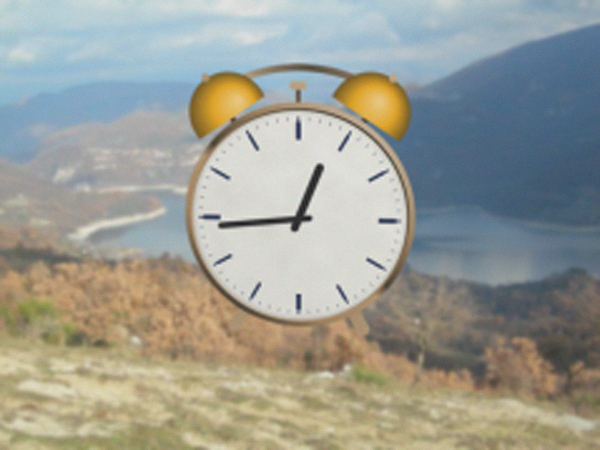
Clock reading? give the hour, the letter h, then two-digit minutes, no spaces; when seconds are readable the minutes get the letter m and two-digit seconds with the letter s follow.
12h44
